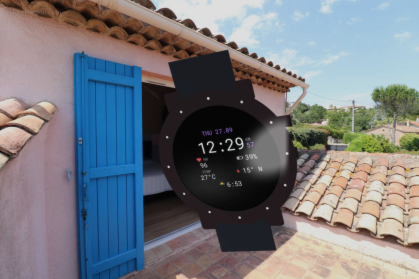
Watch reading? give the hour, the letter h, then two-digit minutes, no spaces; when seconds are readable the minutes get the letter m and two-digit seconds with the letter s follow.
12h29
